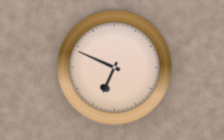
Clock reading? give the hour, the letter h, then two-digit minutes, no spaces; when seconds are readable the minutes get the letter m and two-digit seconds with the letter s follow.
6h49
